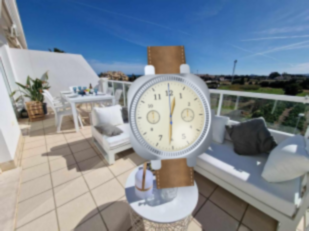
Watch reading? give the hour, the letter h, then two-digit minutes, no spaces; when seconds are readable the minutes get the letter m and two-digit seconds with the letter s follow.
12h31
